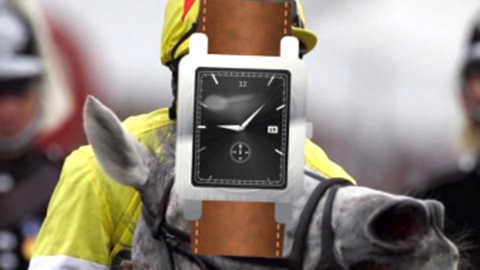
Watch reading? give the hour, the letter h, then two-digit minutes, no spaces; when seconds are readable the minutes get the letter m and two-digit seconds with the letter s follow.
9h07
